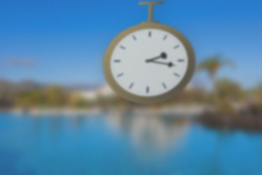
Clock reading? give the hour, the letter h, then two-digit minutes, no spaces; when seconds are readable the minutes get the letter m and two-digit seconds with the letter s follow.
2h17
